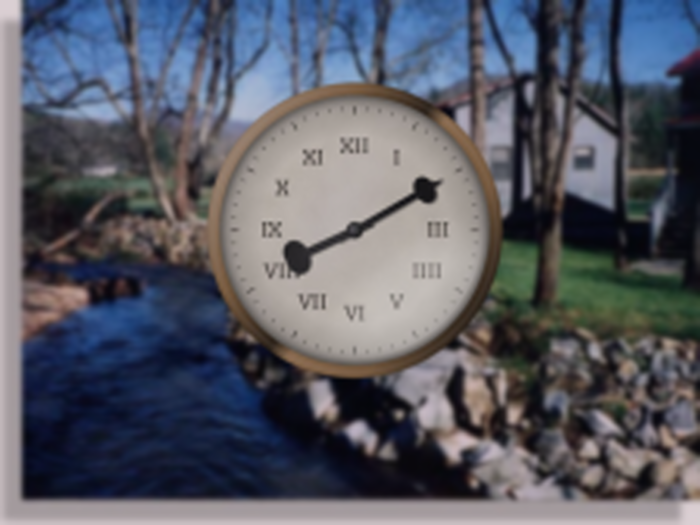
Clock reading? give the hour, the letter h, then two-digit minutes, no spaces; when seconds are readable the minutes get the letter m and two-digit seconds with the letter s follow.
8h10
